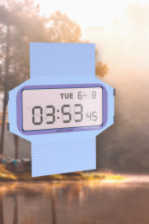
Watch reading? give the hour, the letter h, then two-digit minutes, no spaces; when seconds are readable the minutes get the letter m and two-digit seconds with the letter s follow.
3h53m45s
